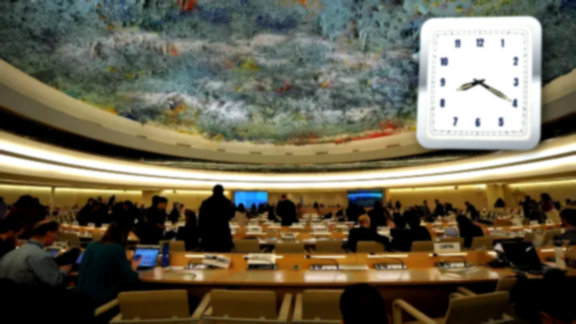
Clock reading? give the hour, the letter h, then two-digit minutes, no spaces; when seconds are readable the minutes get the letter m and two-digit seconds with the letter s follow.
8h20
